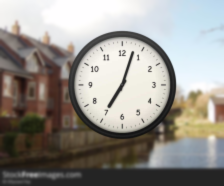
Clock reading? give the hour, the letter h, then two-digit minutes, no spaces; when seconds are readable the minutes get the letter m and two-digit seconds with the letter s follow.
7h03
